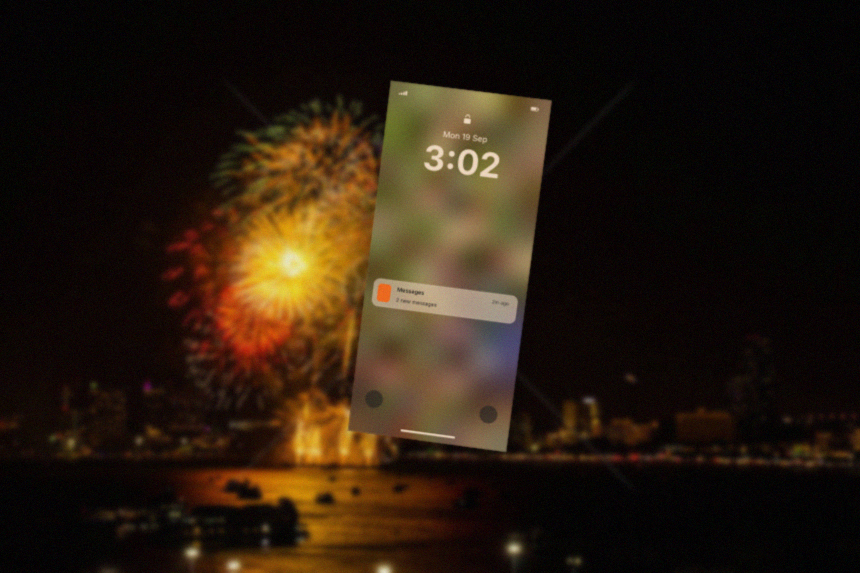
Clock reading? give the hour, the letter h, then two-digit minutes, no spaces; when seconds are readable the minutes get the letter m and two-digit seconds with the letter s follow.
3h02
